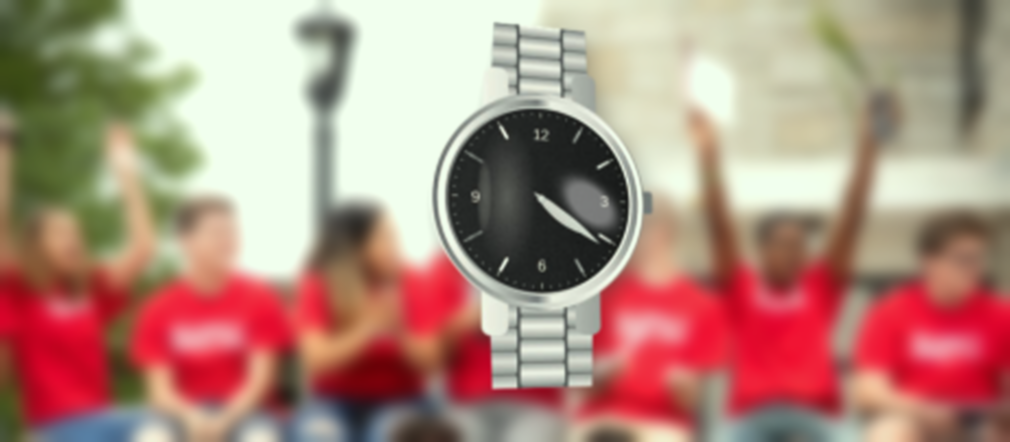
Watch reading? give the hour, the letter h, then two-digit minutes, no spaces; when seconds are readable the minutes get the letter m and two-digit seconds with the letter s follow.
4h21
